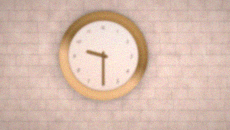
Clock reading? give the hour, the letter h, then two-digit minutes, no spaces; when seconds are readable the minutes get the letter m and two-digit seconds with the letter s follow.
9h30
